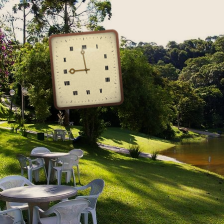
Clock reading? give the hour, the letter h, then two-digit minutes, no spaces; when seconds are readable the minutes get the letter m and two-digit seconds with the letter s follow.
8h59
